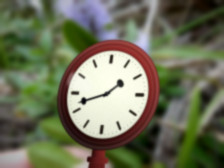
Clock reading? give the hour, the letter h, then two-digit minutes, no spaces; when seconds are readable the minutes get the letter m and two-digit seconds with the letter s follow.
1h42
